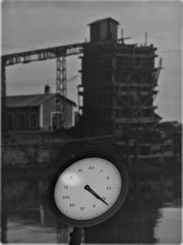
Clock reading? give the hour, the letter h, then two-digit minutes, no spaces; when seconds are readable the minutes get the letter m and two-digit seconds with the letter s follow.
4h21
